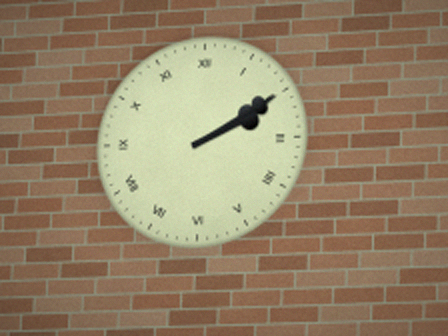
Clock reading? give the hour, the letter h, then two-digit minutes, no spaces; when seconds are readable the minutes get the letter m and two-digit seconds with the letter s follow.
2h10
